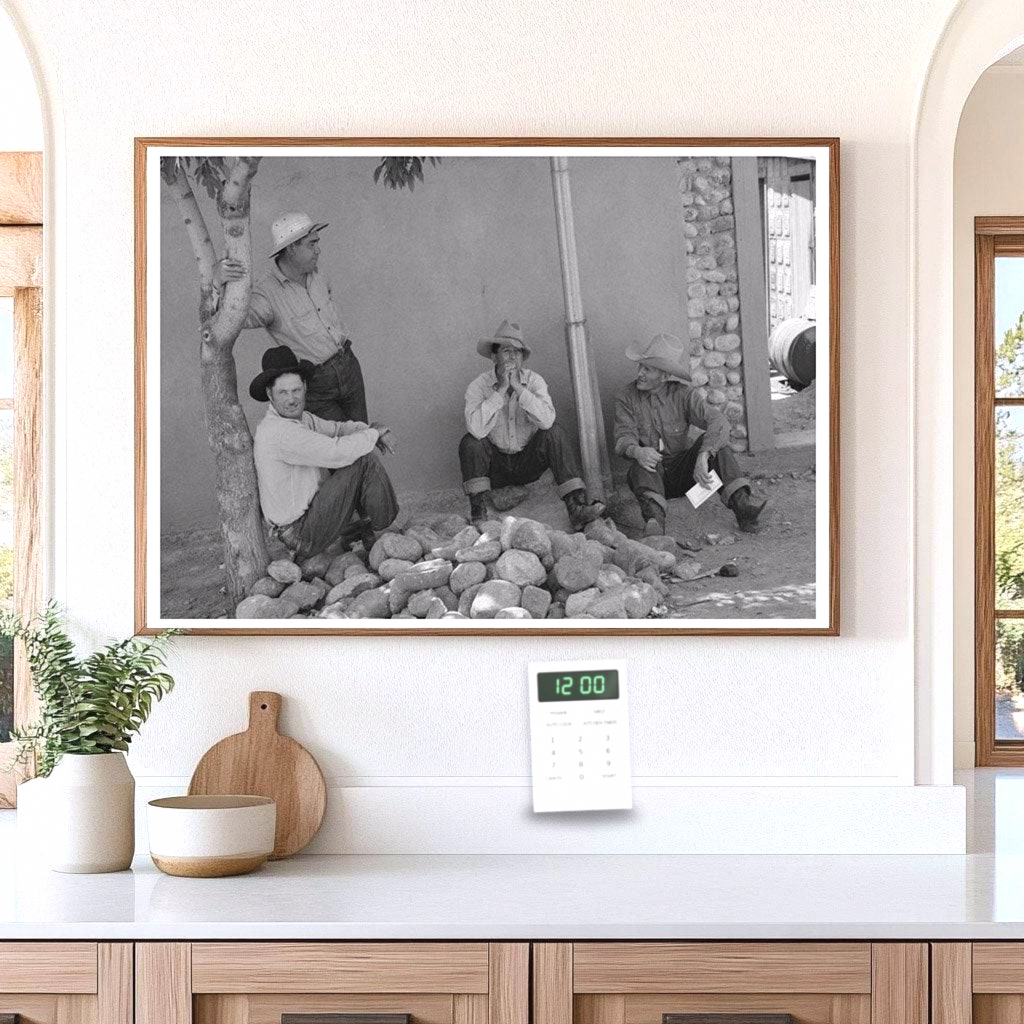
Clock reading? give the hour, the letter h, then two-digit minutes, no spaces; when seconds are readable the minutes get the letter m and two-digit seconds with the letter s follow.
12h00
